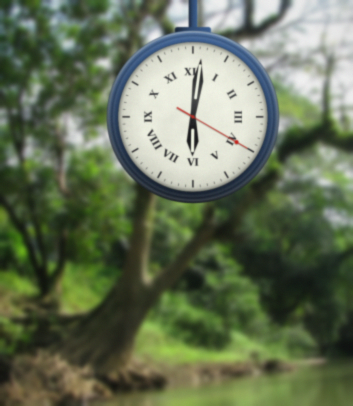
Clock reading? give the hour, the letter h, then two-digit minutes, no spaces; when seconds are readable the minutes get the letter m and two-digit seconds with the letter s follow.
6h01m20s
